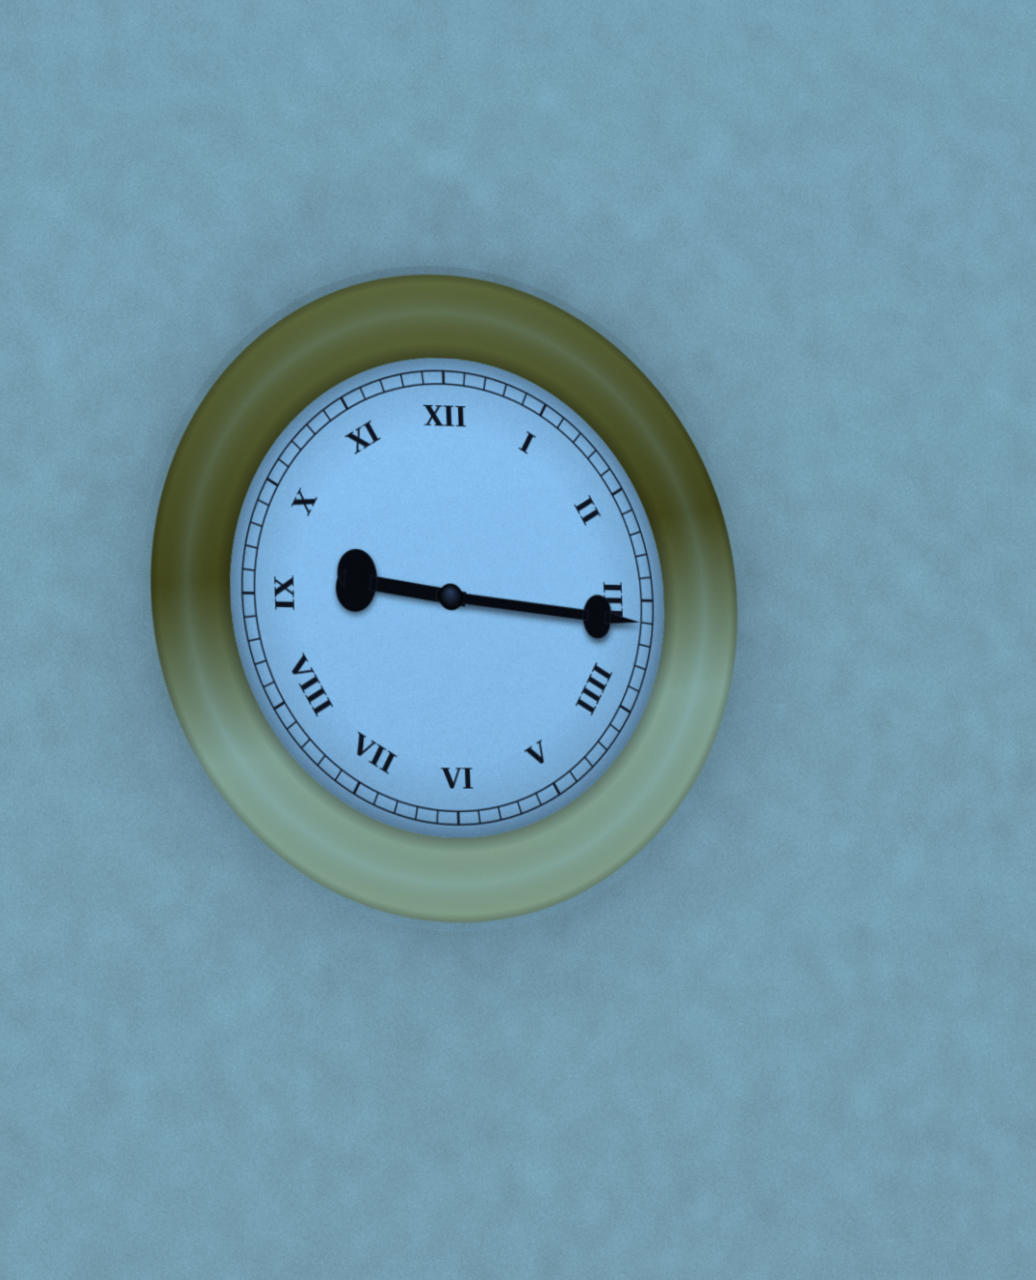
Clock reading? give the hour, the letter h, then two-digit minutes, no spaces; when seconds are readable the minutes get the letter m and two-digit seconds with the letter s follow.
9h16
